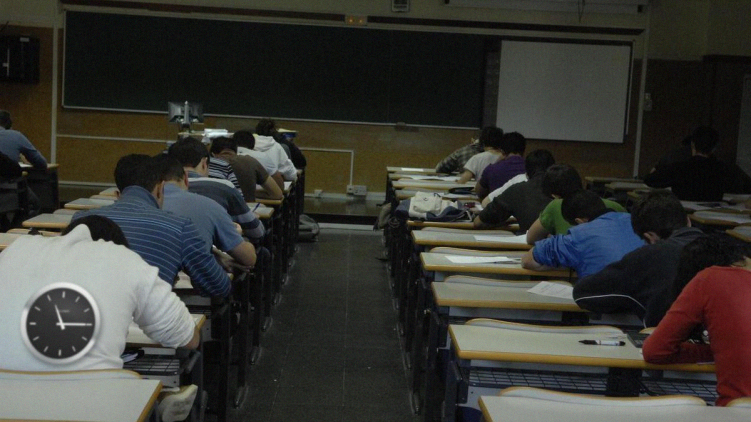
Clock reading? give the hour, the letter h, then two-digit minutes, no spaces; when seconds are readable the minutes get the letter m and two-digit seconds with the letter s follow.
11h15
